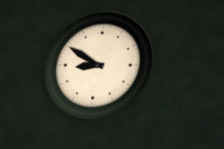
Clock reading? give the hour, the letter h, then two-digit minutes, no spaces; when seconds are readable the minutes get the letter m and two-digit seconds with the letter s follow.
8h50
